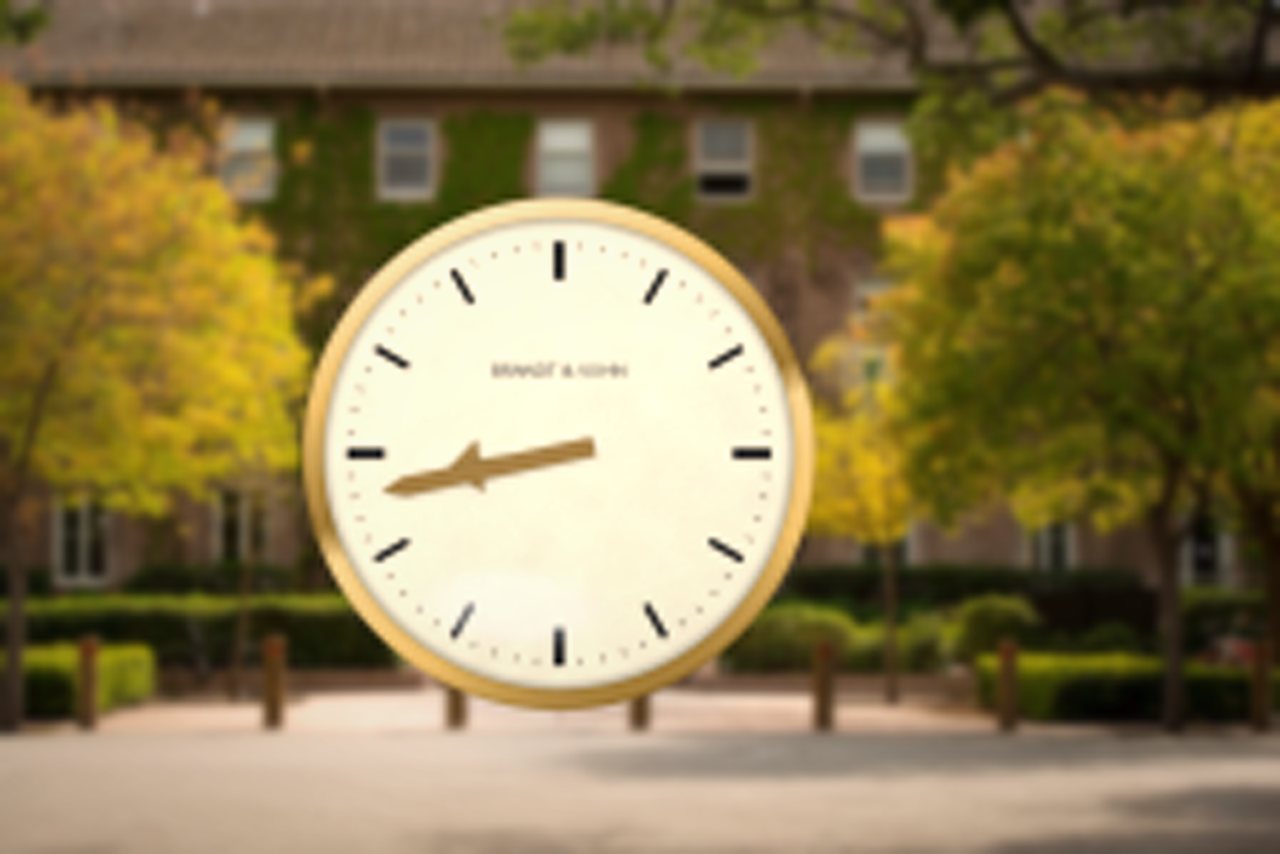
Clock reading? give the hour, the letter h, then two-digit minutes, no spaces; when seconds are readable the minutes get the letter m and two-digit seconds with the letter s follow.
8h43
